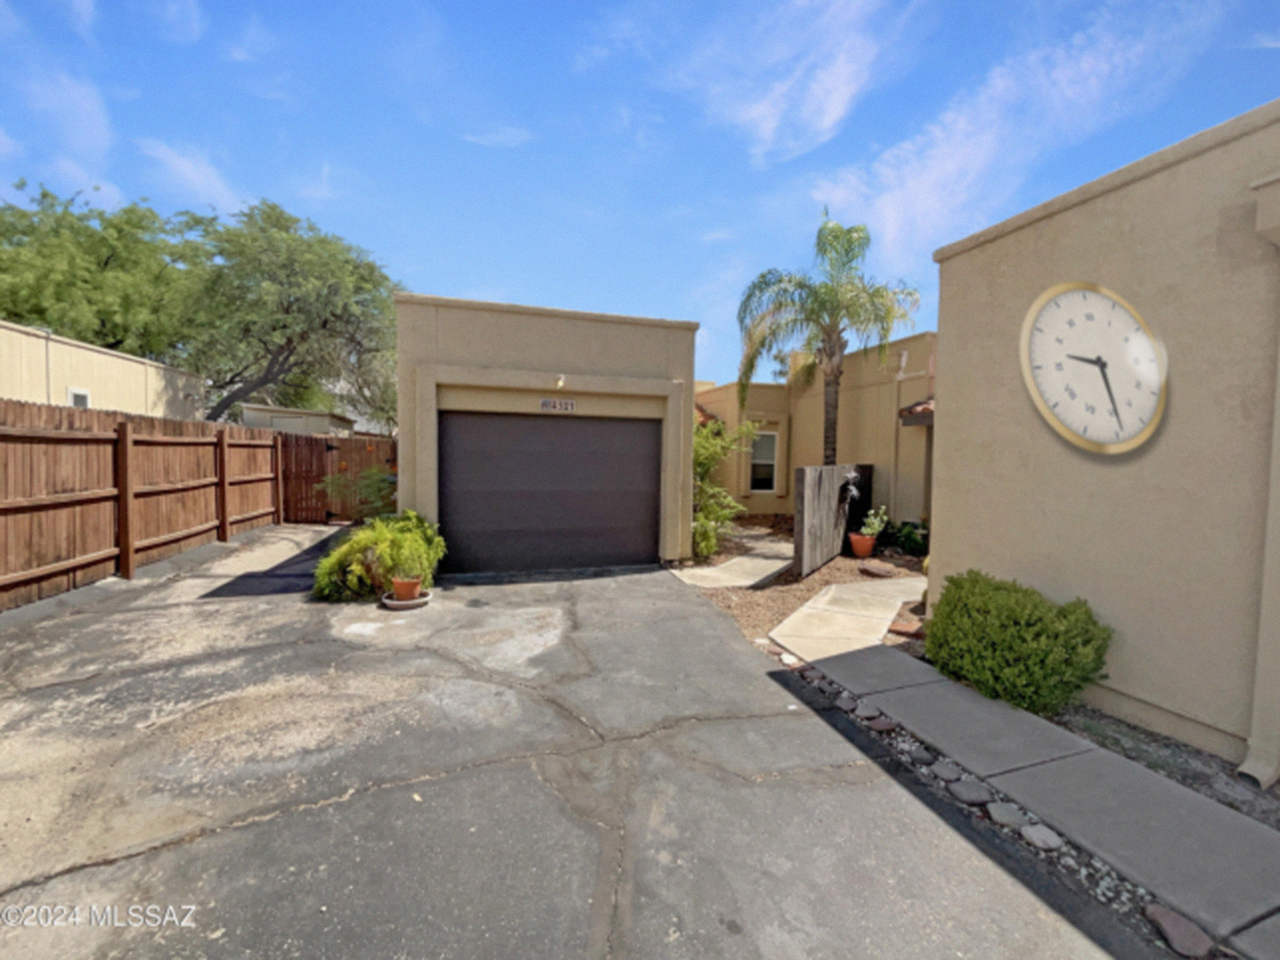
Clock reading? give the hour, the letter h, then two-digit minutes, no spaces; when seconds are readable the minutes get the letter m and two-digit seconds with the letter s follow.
9h29
